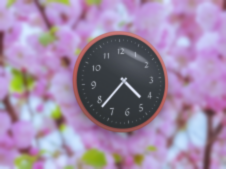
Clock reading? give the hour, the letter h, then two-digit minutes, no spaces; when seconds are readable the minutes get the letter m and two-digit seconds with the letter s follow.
4h38
